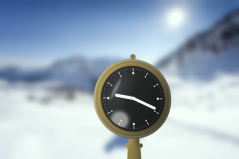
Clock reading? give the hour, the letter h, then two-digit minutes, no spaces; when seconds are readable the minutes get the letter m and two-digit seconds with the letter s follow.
9h19
